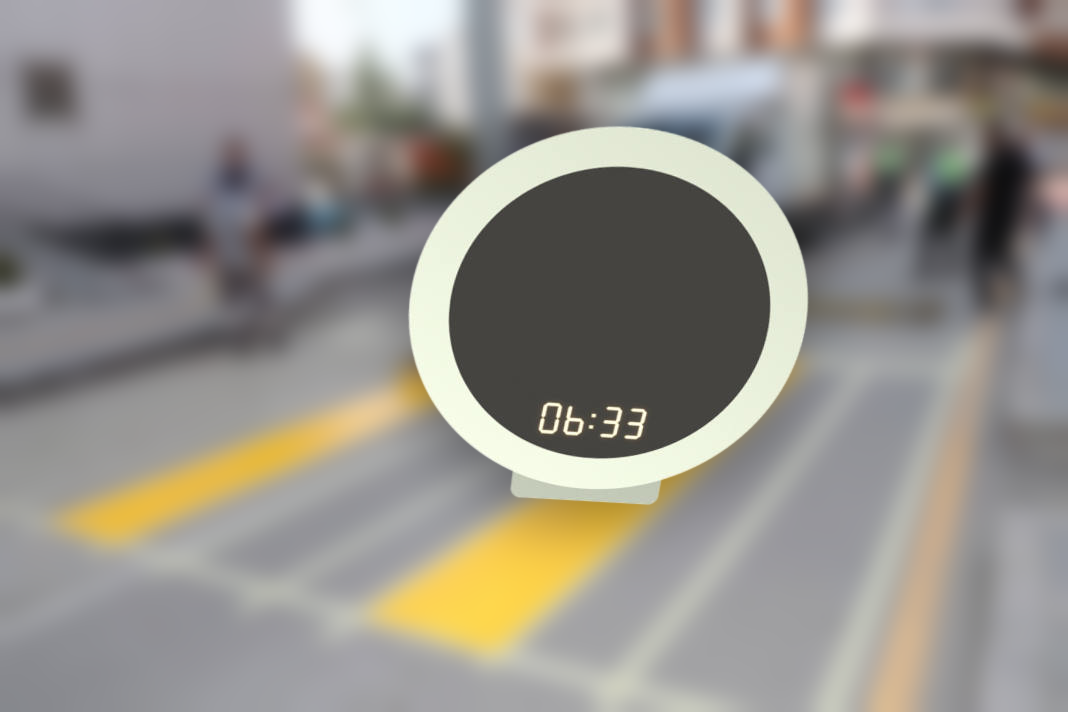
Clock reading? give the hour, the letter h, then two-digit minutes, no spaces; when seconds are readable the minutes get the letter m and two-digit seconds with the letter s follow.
6h33
